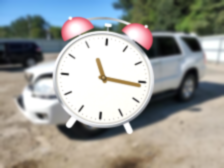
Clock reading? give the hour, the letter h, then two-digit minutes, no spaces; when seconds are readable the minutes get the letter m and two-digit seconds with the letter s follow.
11h16
